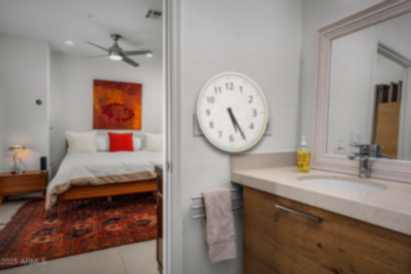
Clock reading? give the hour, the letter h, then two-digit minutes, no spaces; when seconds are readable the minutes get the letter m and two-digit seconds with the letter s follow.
5h25
